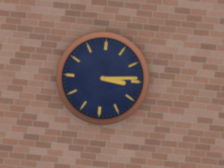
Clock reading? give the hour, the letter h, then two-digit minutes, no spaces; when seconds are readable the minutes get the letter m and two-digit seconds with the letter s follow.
3h14
